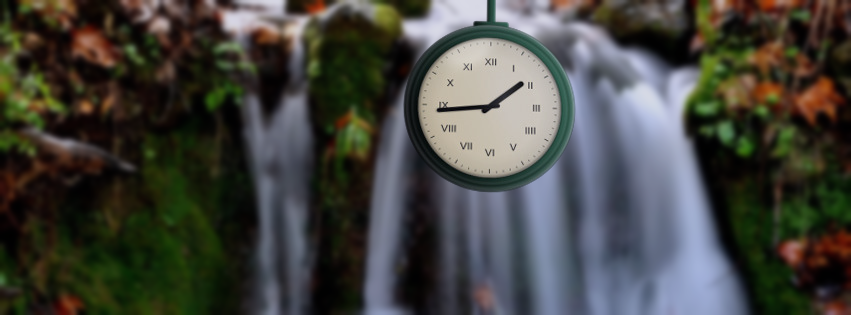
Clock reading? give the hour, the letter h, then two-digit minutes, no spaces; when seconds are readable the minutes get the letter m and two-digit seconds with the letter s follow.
1h44
